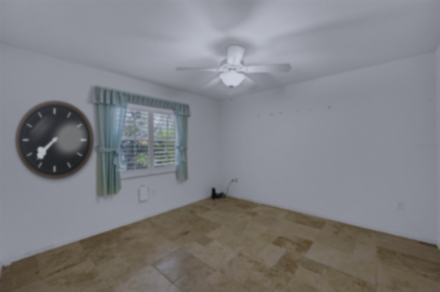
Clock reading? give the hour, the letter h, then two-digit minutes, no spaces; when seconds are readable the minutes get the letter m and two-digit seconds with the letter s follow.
7h37
